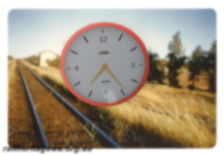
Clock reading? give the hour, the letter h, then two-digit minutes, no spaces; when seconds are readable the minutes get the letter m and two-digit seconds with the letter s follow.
7h24
